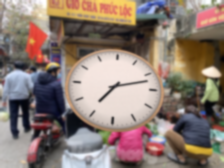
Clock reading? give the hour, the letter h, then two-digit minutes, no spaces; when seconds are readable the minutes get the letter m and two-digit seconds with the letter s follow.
7h12
